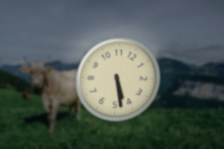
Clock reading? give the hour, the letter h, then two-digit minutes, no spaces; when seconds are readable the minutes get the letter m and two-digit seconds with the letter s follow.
4h23
